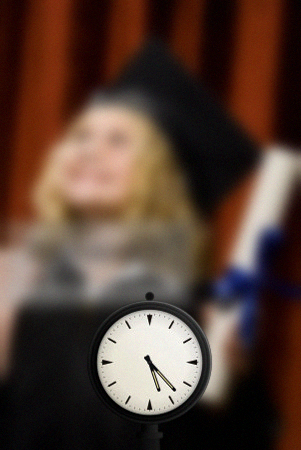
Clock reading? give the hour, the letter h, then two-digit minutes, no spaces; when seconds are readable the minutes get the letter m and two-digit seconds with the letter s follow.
5h23
